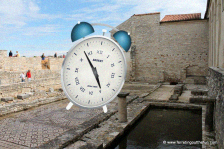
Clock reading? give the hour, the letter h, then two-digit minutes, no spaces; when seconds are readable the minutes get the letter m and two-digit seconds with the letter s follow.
4h53
